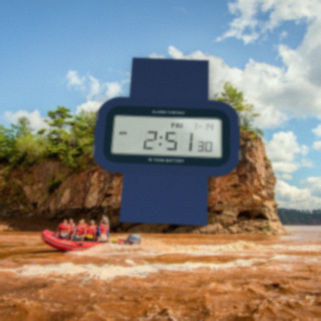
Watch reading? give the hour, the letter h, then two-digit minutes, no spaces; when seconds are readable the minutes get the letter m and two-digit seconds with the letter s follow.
2h51
